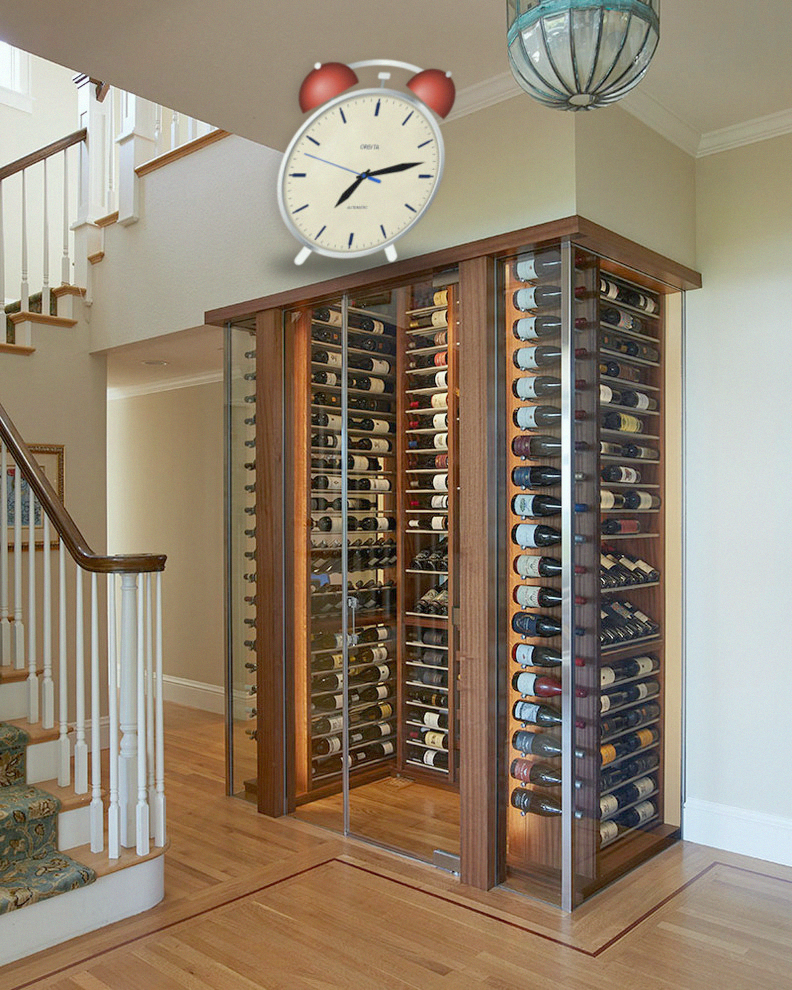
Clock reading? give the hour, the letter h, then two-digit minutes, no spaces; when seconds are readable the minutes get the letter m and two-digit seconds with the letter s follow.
7h12m48s
